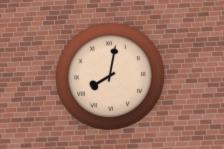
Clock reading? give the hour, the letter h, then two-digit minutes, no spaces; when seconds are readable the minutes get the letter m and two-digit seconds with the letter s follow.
8h02
